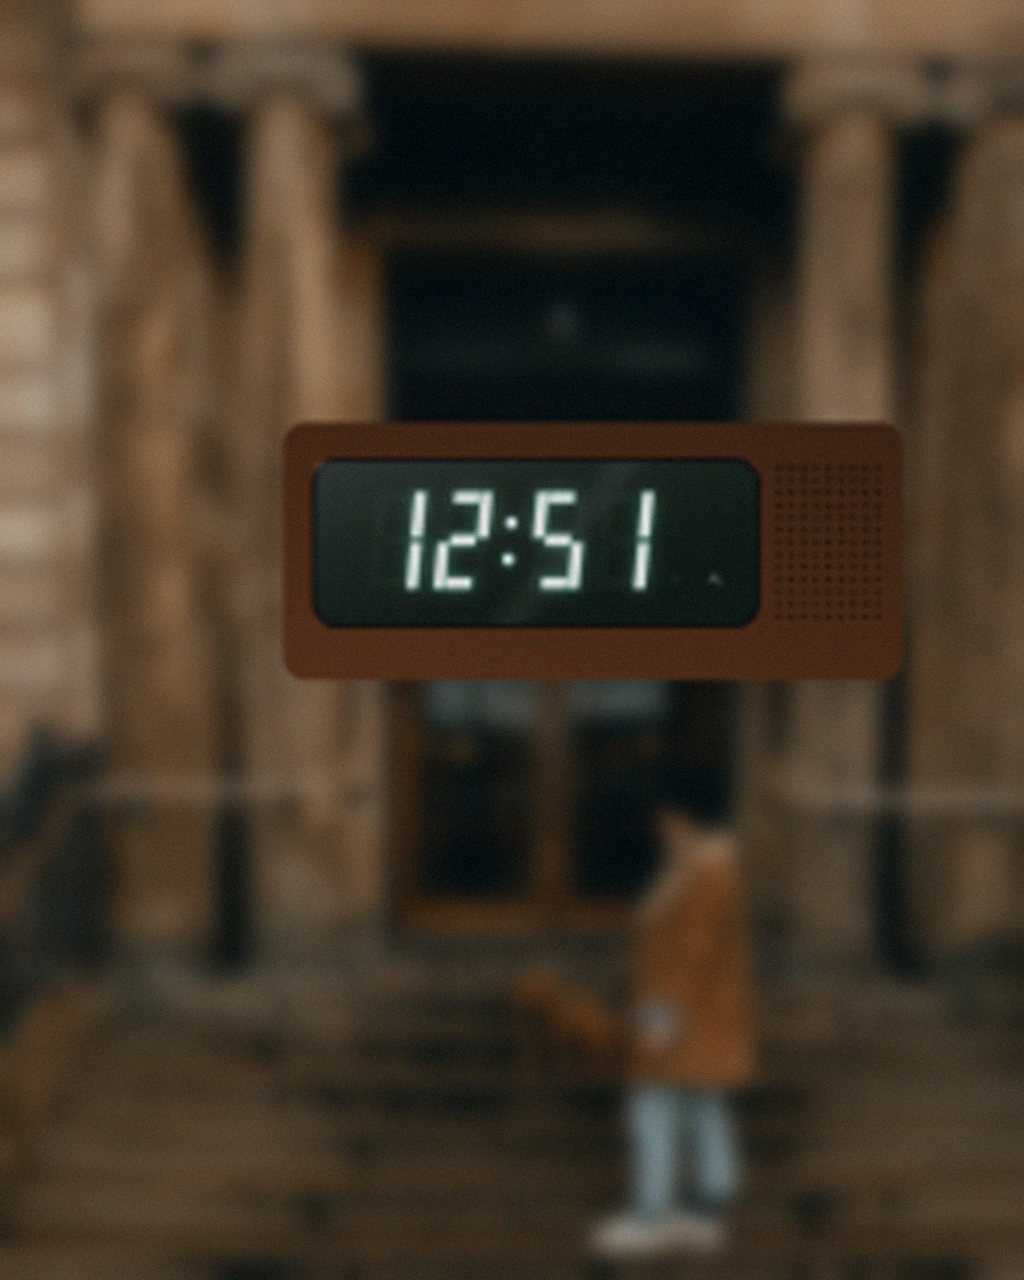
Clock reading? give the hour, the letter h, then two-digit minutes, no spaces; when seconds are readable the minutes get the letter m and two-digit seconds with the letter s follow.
12h51
